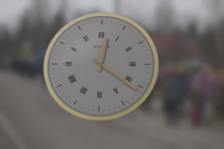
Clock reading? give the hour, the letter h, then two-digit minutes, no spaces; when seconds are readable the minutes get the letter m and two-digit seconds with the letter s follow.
12h21
